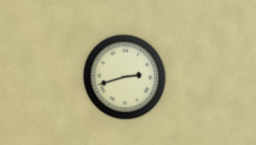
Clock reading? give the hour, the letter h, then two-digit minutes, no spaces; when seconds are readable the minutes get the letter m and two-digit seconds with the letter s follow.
2h42
